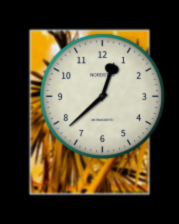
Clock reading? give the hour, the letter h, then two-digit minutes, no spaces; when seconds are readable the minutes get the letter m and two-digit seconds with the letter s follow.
12h38
